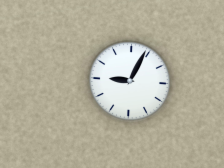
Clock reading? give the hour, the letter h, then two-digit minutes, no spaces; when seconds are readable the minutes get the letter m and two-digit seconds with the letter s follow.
9h04
